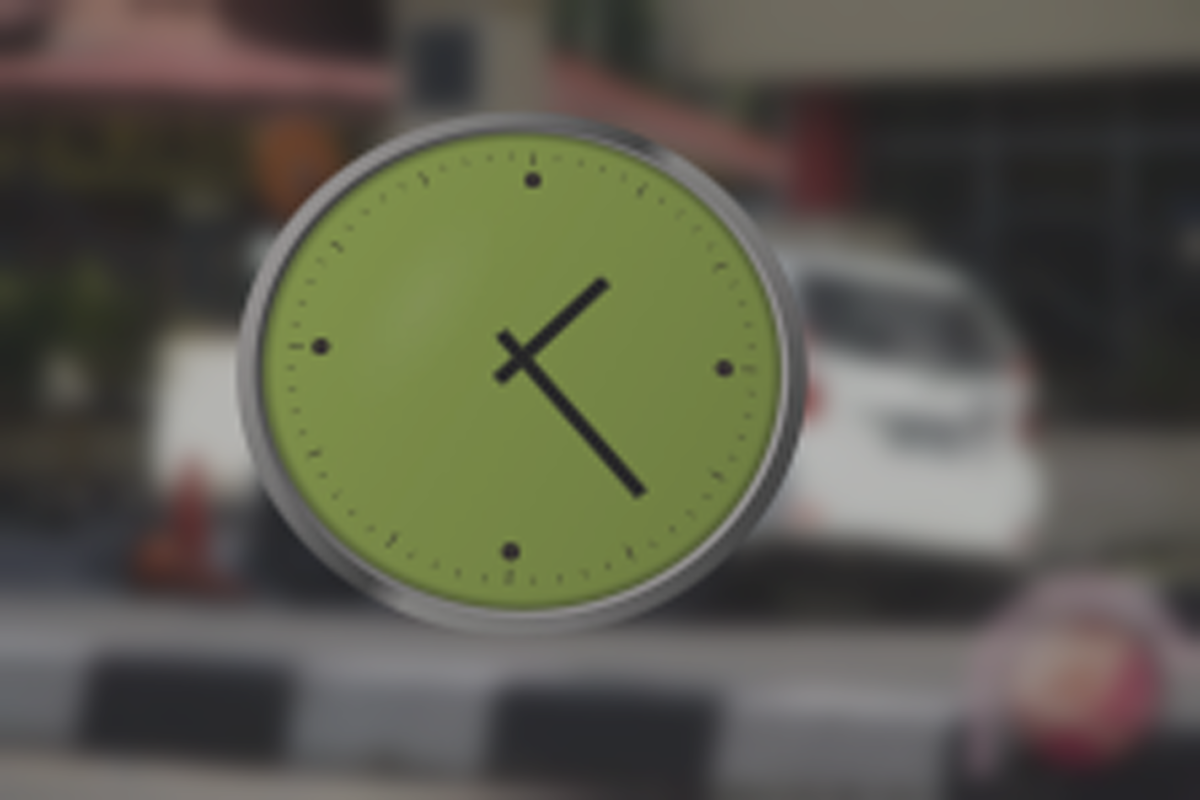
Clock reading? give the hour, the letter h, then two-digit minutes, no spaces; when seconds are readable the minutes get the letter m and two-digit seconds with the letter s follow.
1h23
